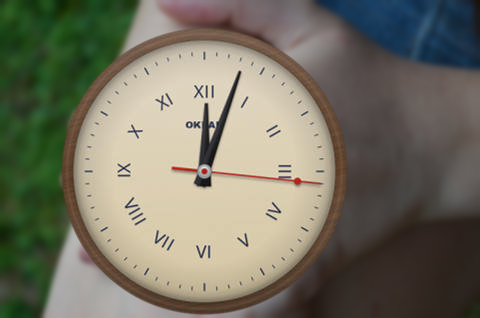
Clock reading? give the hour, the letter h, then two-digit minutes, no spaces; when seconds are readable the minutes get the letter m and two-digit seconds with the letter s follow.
12h03m16s
